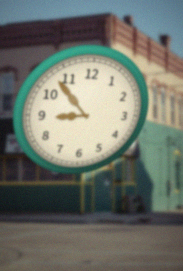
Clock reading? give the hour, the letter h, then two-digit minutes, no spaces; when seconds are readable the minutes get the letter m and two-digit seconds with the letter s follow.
8h53
